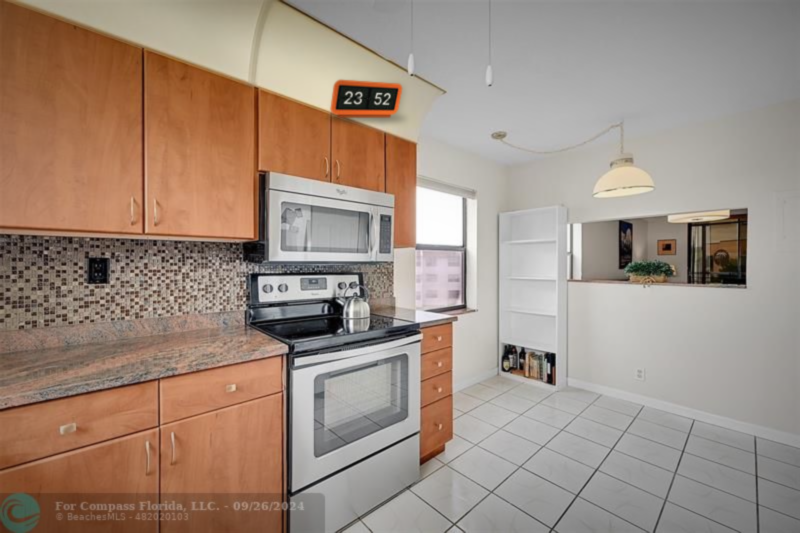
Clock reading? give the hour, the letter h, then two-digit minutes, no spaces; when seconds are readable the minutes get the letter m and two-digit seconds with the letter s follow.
23h52
